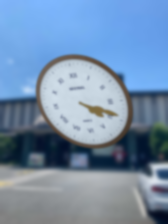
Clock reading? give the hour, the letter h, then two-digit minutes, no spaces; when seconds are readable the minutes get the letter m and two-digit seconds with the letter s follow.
4h19
